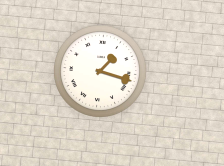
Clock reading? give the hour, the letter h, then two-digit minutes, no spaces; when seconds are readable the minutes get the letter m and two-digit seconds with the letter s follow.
1h17
